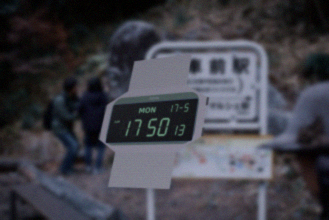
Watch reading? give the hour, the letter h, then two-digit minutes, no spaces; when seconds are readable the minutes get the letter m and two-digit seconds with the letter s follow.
17h50m13s
